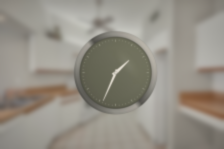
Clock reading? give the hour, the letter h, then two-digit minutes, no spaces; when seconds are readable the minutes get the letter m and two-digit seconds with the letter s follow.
1h34
